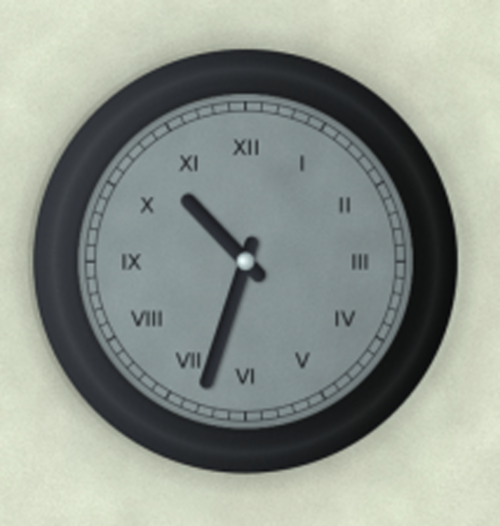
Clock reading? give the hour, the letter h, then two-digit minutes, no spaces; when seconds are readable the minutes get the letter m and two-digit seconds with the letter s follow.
10h33
